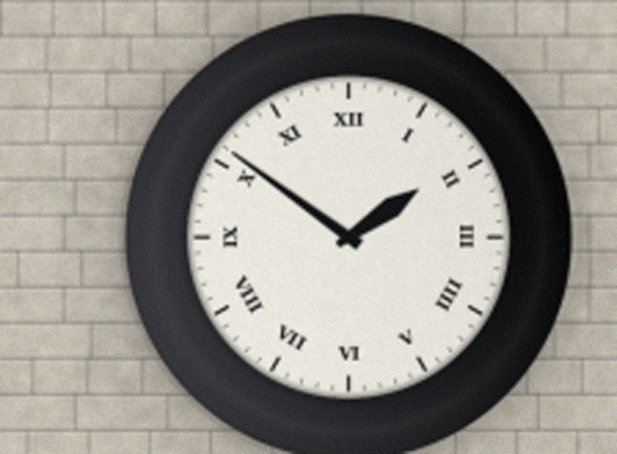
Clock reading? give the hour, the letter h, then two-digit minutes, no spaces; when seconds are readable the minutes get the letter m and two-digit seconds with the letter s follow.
1h51
